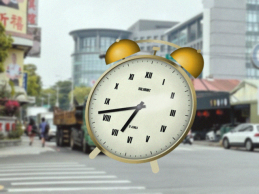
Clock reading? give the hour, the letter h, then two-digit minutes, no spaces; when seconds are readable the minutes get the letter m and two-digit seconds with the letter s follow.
6h42
